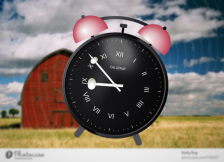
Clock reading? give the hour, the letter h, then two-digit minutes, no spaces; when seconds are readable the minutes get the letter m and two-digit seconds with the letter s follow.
8h52
